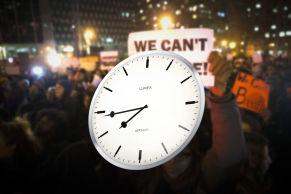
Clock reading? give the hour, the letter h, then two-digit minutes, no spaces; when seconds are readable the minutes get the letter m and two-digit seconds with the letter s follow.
7h44
